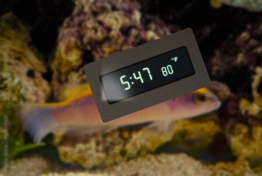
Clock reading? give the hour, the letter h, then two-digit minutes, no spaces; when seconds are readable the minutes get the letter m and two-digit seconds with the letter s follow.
5h47
